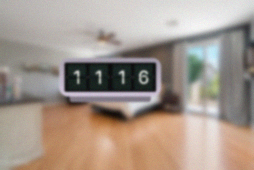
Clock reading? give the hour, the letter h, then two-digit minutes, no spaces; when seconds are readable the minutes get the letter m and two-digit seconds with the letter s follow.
11h16
